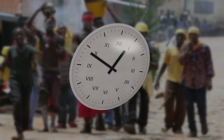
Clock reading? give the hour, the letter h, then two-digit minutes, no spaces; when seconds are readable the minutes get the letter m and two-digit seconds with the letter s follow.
12h49
